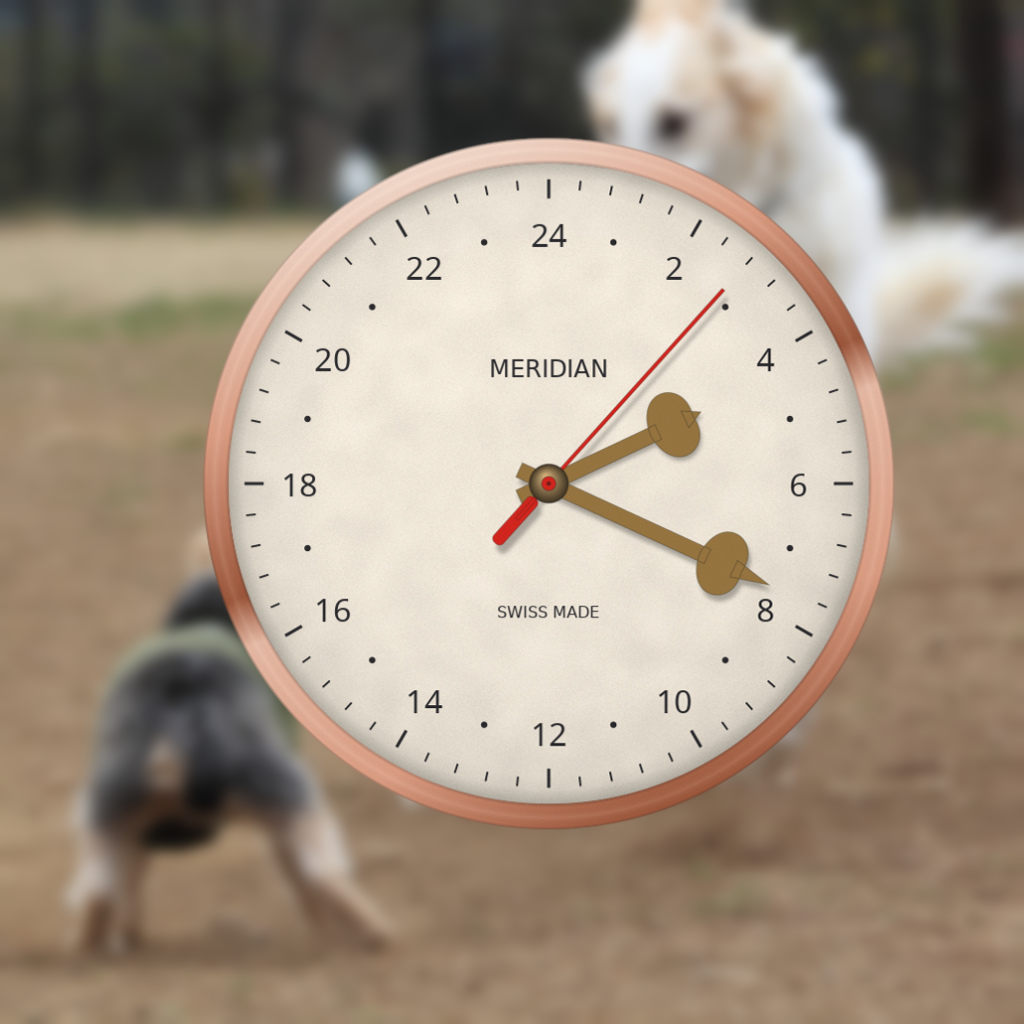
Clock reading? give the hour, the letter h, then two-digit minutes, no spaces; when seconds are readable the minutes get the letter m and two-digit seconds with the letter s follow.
4h19m07s
